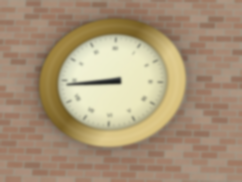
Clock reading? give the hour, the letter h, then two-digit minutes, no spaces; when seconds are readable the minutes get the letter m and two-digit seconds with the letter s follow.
8h44
